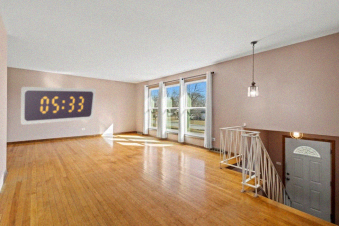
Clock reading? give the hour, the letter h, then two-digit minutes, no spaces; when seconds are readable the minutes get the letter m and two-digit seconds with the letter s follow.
5h33
